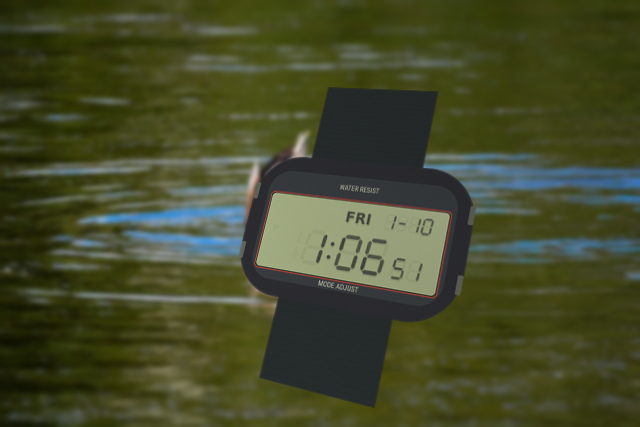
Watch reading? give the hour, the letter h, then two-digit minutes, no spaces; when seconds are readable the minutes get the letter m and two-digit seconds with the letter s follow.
1h06m51s
